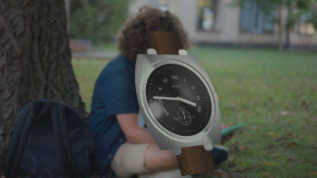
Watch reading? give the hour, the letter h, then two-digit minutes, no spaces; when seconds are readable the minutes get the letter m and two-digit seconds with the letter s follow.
3h46
